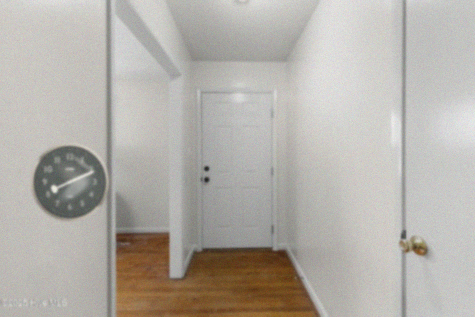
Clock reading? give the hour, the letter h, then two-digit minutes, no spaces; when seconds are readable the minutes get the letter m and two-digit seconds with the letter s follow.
8h11
